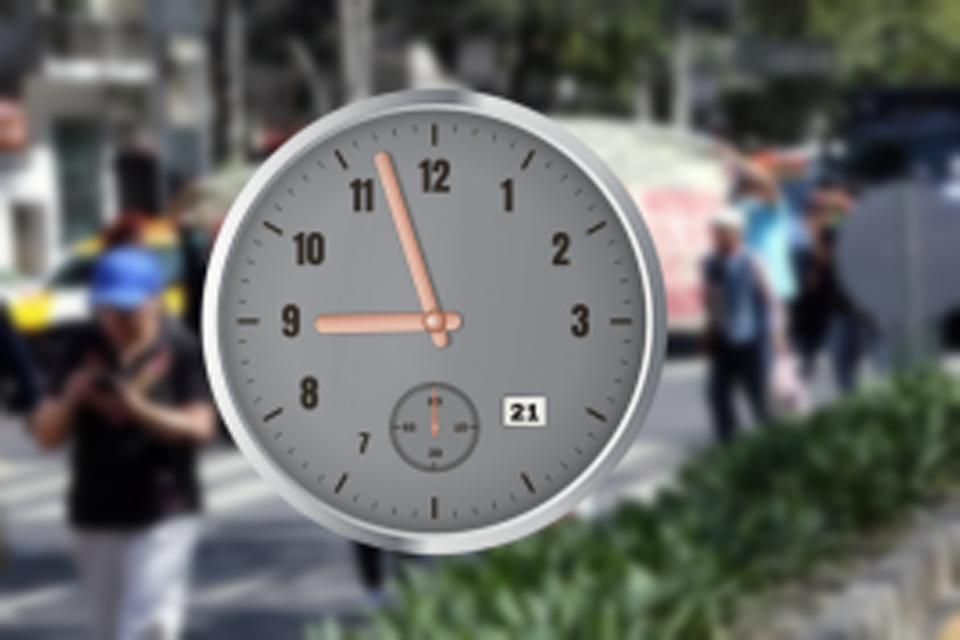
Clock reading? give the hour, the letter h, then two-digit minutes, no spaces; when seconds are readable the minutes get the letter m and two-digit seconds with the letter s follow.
8h57
